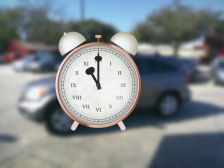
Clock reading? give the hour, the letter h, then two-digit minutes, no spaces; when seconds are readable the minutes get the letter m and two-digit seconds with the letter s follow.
11h00
